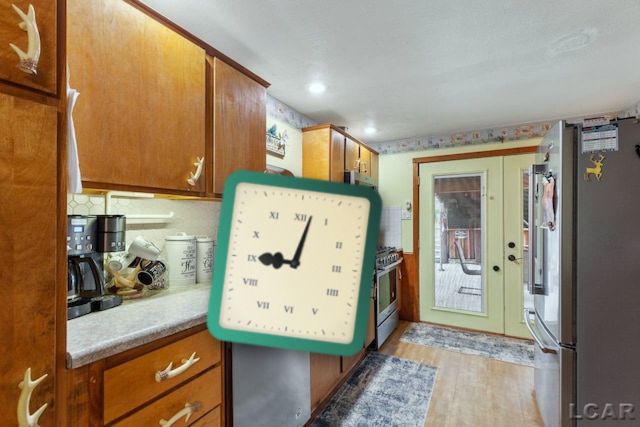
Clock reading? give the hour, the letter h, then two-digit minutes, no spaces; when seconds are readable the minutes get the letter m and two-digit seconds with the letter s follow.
9h02
